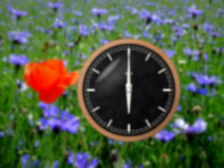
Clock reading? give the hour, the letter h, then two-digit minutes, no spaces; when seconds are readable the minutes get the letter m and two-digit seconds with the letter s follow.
6h00
